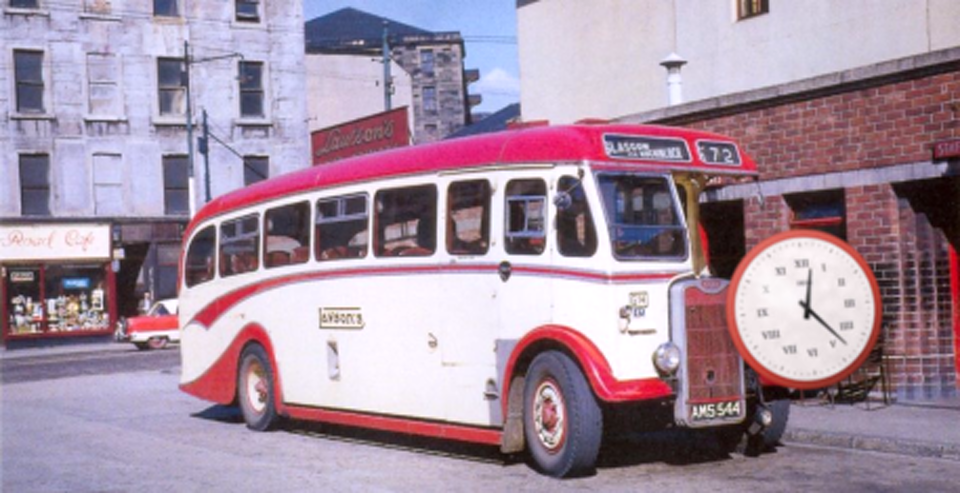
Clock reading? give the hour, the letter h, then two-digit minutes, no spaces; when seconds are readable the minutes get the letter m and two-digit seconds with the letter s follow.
12h23
